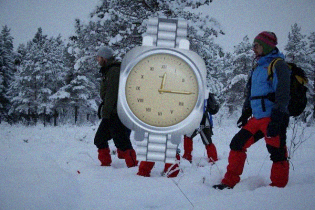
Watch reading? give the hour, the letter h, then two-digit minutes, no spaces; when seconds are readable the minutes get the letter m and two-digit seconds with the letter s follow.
12h15
